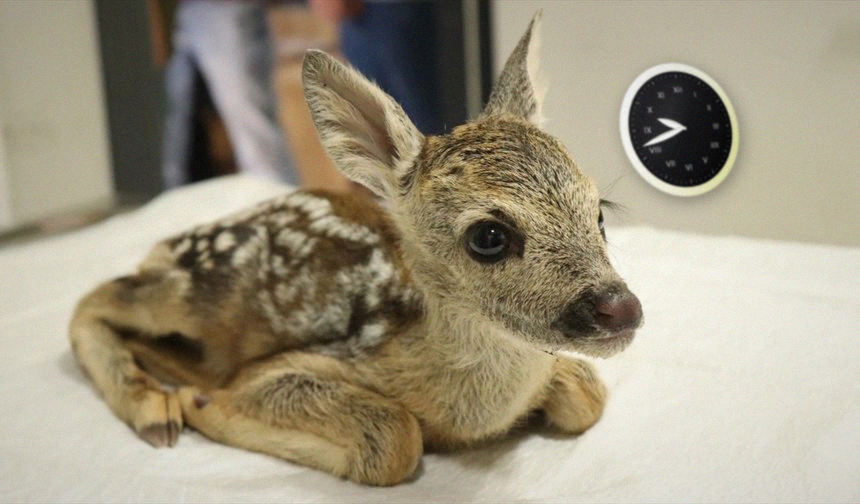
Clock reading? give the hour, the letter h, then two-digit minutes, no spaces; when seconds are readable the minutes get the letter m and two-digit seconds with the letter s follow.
9h42
